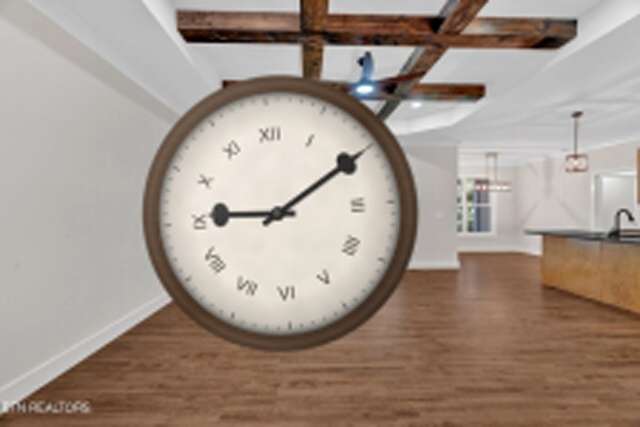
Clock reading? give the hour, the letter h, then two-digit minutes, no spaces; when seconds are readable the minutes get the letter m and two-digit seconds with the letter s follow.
9h10
